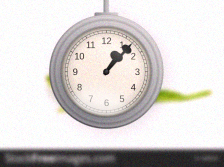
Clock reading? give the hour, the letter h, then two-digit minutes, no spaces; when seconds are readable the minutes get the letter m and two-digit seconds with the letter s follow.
1h07
